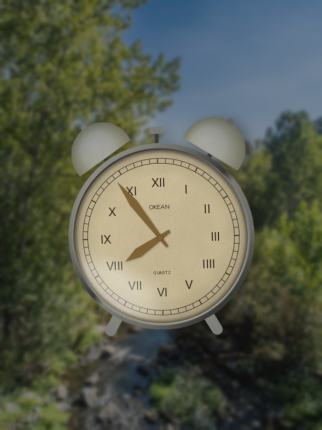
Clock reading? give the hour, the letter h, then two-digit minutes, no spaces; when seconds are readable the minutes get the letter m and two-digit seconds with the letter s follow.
7h54
